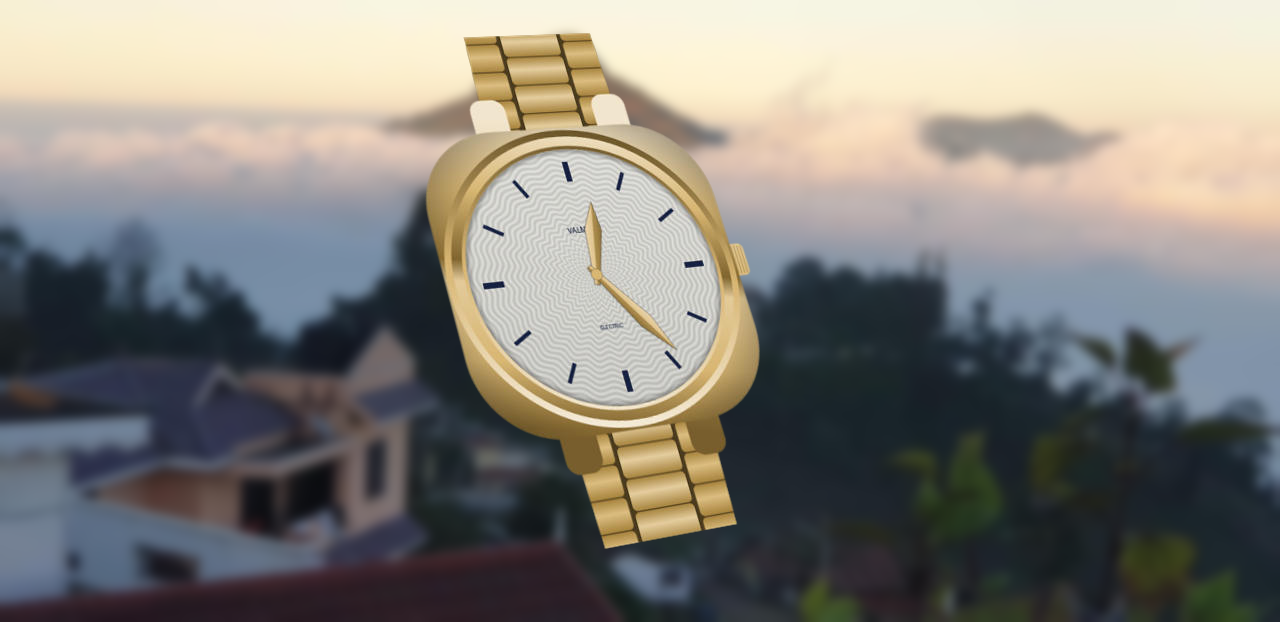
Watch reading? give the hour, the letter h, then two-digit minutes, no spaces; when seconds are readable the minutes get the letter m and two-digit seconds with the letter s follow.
12h24
